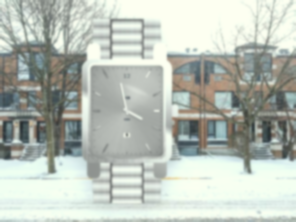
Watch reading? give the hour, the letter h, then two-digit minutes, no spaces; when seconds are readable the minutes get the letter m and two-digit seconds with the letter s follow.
3h58
